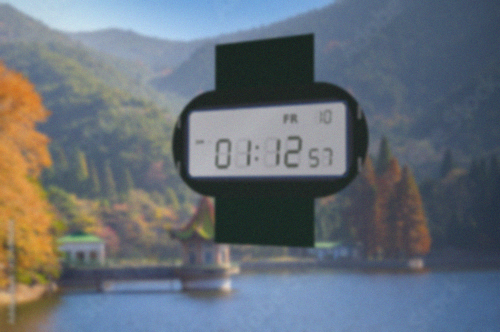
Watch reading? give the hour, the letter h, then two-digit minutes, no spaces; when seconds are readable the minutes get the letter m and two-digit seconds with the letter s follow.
1h12m57s
